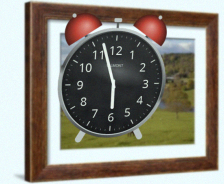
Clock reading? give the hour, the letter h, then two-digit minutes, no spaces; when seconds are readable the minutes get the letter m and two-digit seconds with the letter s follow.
5h57
